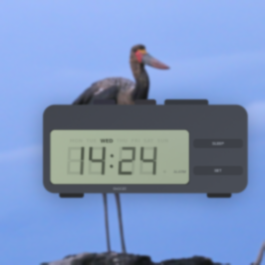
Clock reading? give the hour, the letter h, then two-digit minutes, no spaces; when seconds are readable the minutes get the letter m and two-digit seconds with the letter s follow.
14h24
